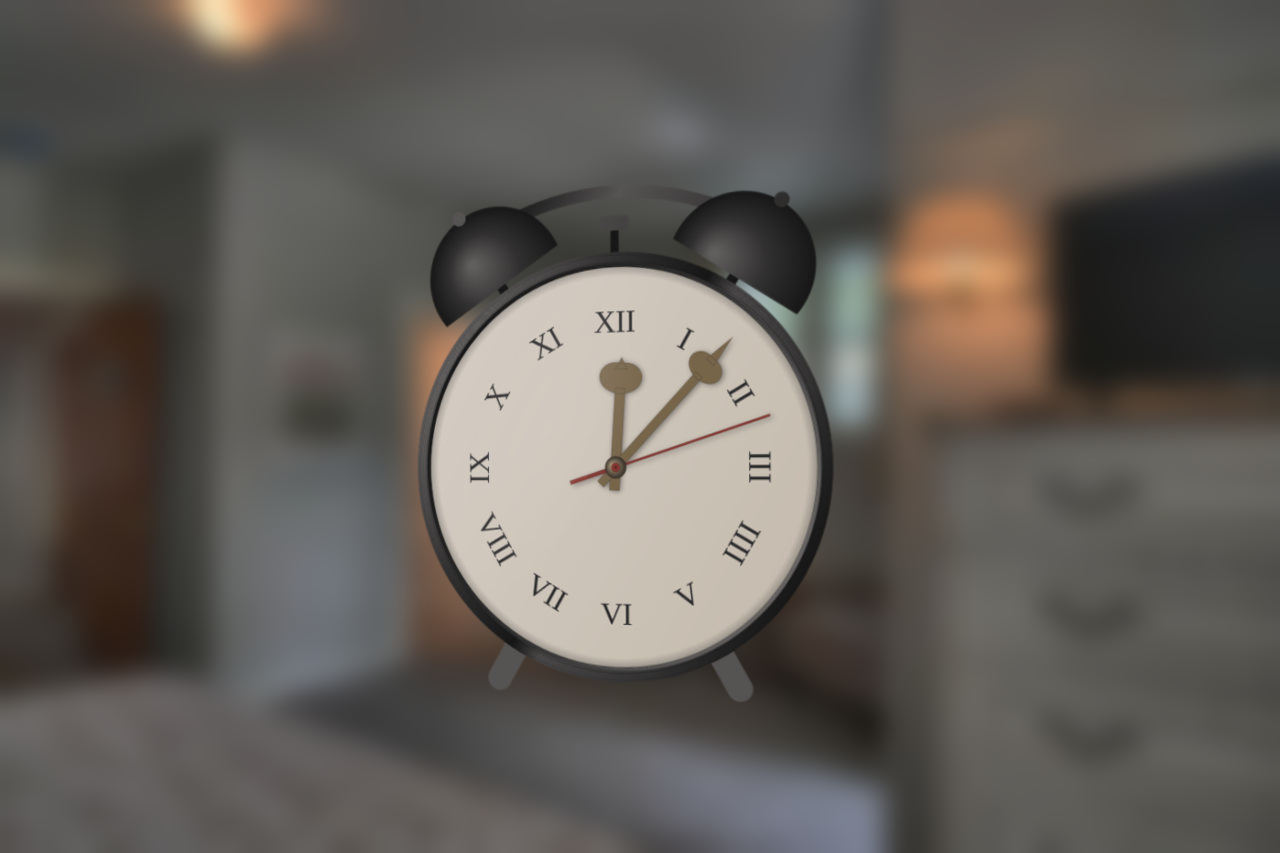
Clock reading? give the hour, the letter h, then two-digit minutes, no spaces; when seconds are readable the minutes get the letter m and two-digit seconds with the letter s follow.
12h07m12s
